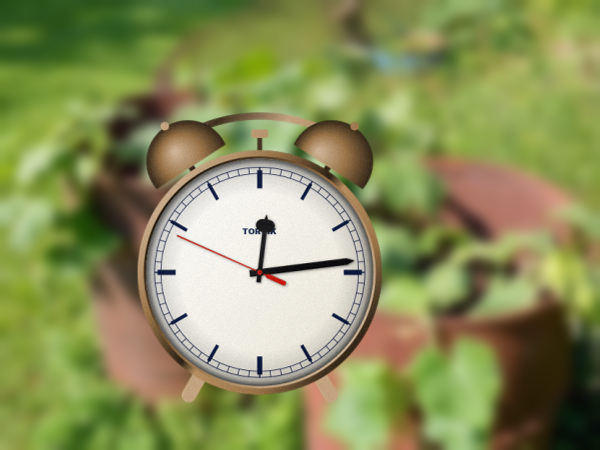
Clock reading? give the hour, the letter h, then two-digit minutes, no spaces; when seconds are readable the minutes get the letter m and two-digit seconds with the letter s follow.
12h13m49s
